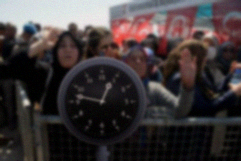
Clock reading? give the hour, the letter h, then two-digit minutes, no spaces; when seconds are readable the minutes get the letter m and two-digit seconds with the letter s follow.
12h47
